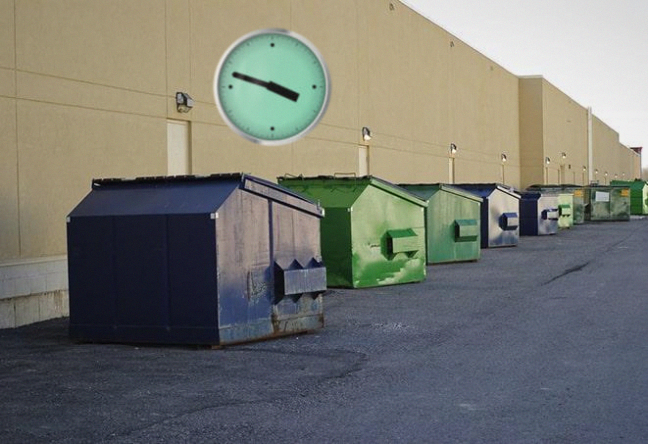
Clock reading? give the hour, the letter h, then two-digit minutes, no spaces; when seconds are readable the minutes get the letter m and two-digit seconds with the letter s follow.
3h48
